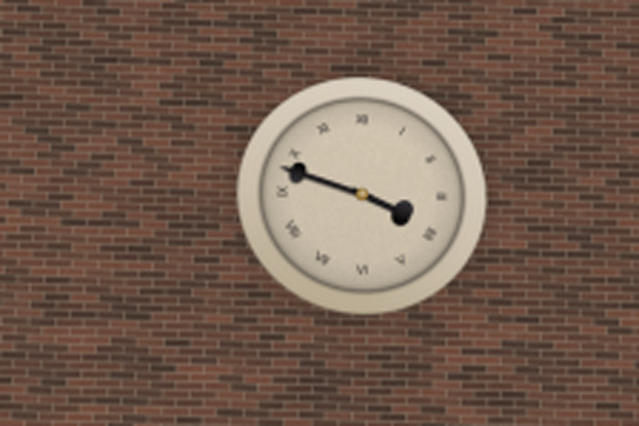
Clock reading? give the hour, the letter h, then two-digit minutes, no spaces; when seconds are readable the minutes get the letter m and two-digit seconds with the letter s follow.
3h48
